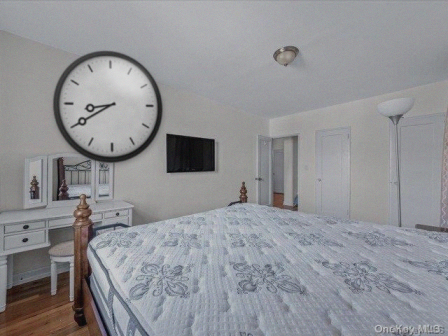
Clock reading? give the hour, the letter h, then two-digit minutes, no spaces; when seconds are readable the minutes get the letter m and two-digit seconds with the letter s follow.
8h40
